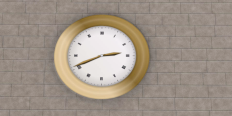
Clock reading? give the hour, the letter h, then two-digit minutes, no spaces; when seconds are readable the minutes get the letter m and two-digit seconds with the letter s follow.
2h41
